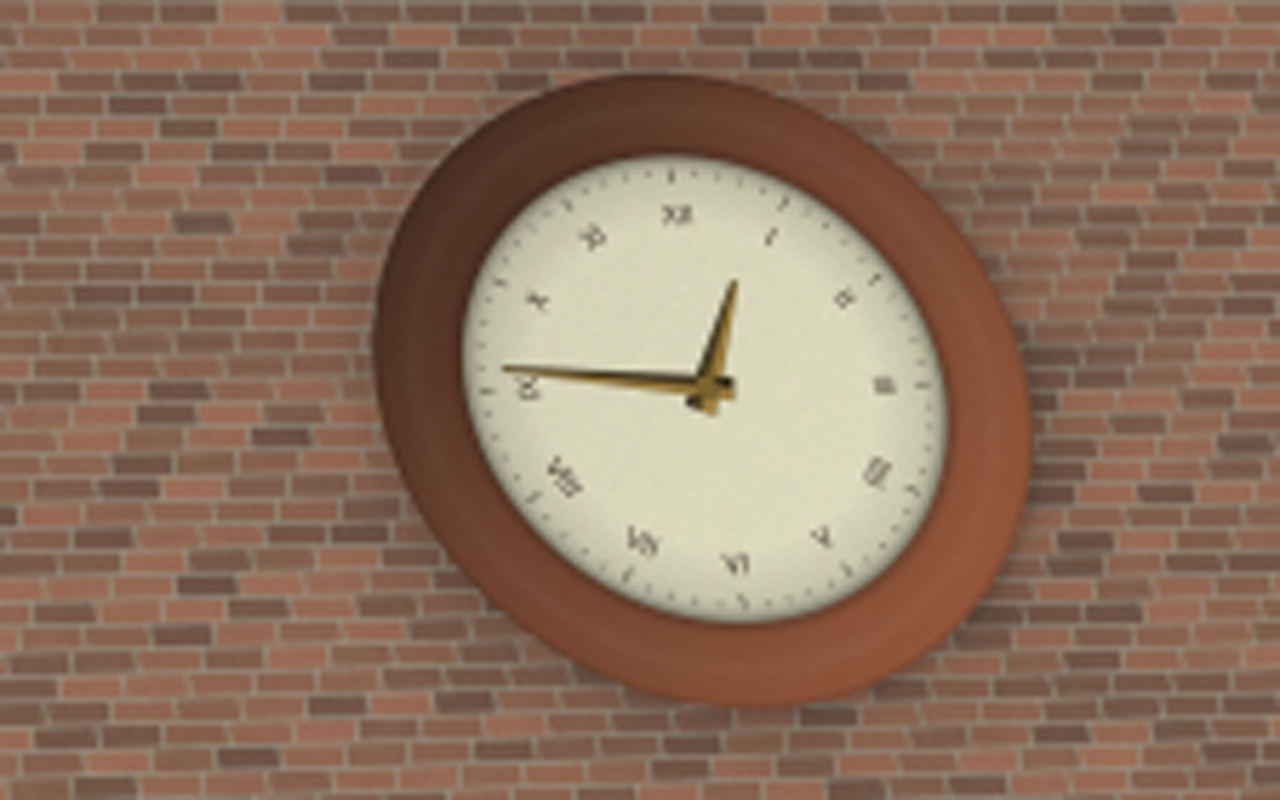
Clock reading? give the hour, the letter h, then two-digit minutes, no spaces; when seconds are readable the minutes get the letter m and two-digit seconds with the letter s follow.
12h46
